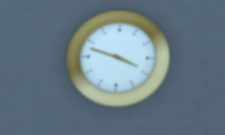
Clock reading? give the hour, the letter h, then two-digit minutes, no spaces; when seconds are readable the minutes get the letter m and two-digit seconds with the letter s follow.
3h48
